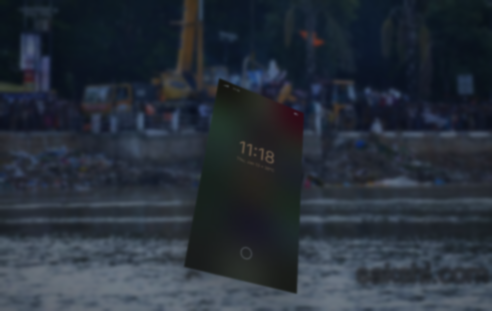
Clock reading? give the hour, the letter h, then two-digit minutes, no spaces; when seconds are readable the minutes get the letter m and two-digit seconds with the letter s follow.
11h18
